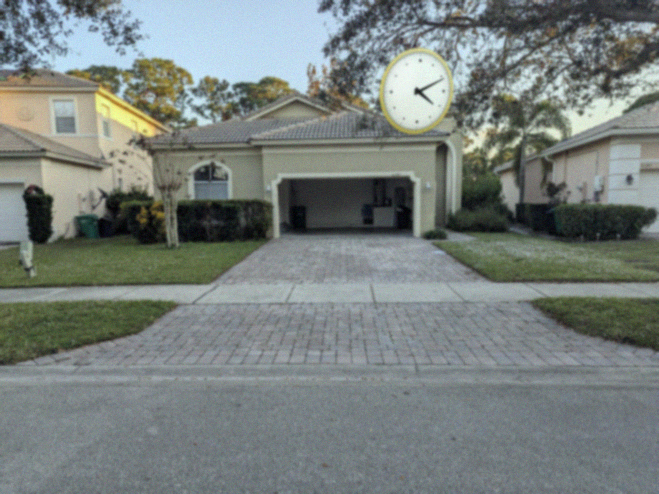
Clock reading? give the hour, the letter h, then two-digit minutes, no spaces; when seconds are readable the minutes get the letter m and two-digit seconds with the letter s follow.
4h11
